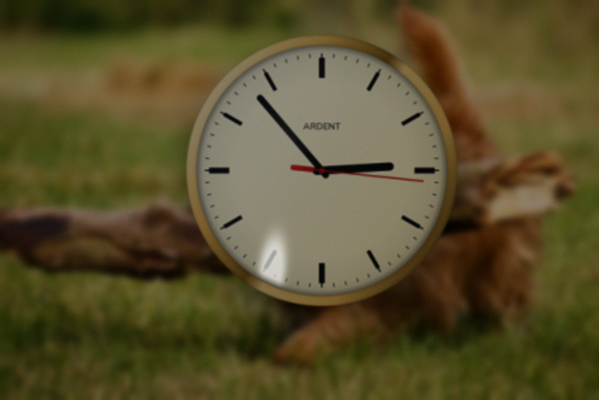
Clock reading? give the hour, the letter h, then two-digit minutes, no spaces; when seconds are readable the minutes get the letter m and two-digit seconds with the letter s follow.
2h53m16s
